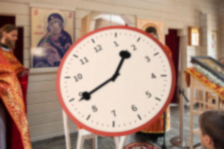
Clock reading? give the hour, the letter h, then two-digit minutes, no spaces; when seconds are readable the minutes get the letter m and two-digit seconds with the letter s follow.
1h44
